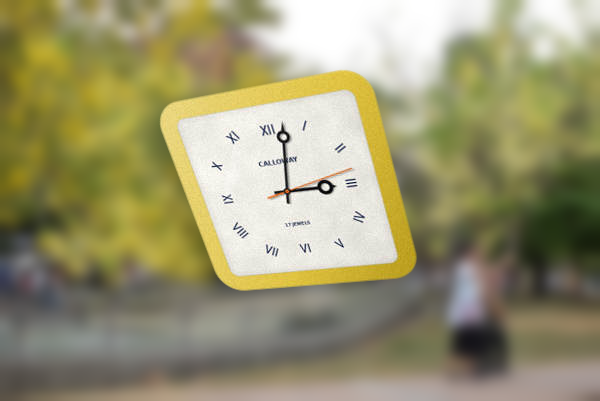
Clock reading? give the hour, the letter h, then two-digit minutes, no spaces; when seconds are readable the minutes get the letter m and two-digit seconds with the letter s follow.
3h02m13s
